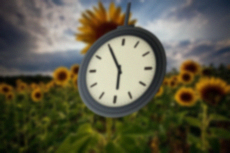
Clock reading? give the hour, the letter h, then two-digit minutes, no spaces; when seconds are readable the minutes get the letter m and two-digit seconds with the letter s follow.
5h55
